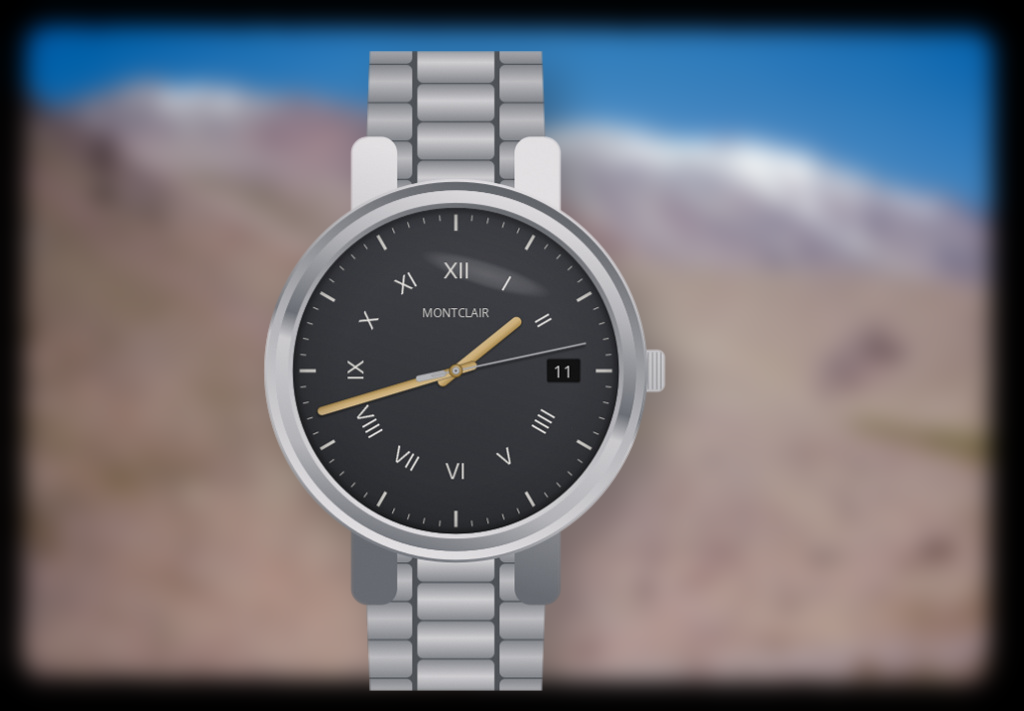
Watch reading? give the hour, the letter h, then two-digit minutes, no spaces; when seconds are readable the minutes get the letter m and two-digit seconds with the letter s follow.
1h42m13s
